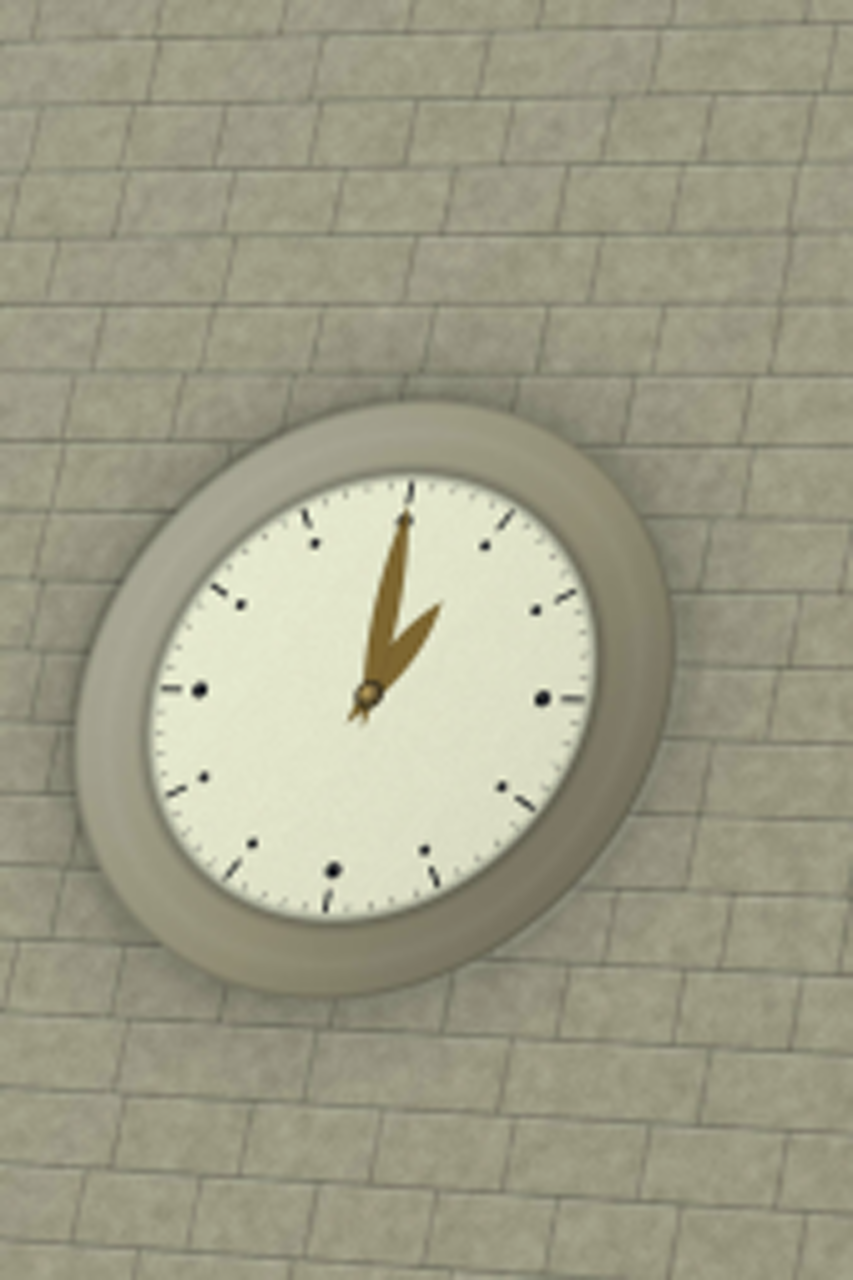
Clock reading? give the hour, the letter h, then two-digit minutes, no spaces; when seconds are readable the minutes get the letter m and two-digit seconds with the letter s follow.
1h00
